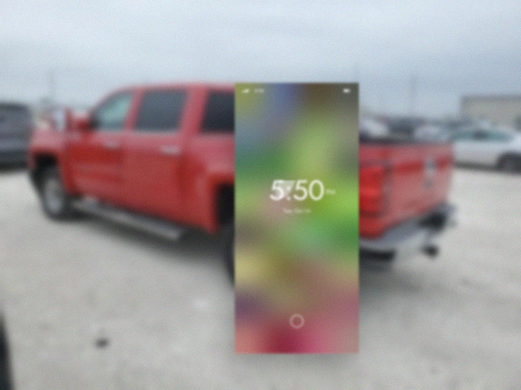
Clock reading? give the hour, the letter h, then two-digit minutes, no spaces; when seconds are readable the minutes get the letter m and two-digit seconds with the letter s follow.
5h50
